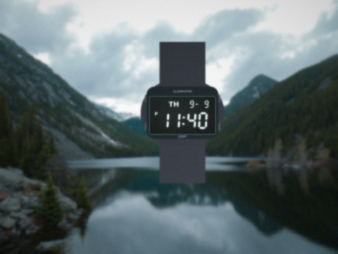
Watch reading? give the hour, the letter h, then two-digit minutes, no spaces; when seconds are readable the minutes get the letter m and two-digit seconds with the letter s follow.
11h40
